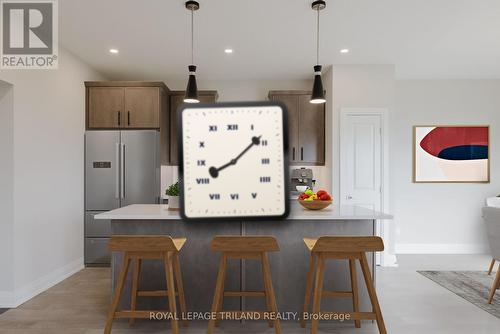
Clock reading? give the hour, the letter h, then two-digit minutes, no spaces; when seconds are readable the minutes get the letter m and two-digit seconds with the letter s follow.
8h08
